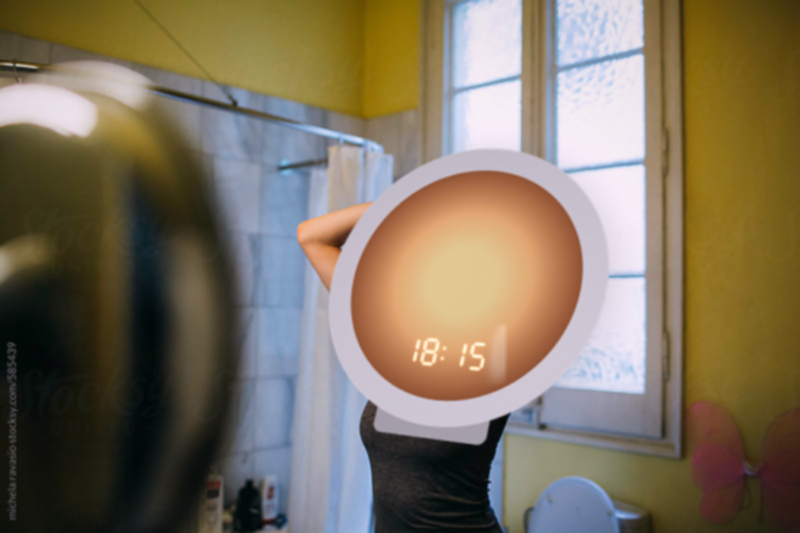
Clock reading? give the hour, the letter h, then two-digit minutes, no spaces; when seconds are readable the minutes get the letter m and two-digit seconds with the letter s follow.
18h15
